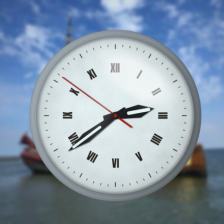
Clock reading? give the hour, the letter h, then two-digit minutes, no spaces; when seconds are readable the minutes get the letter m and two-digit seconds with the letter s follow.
2h38m51s
